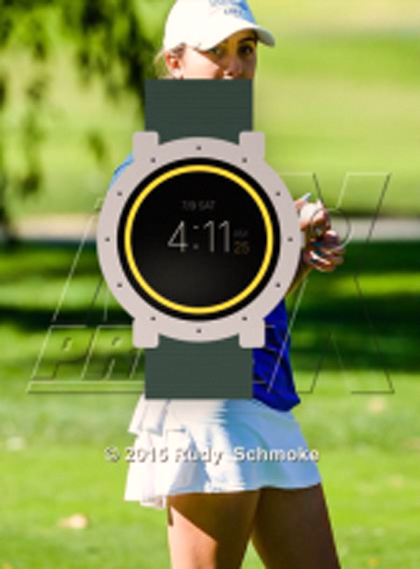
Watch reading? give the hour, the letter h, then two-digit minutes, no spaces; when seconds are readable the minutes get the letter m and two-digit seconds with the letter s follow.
4h11
